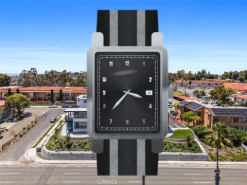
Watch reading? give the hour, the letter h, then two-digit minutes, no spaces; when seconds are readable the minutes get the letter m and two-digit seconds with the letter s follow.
3h37
